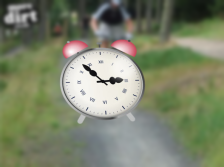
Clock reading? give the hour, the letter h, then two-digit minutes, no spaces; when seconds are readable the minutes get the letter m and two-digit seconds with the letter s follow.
2h53
